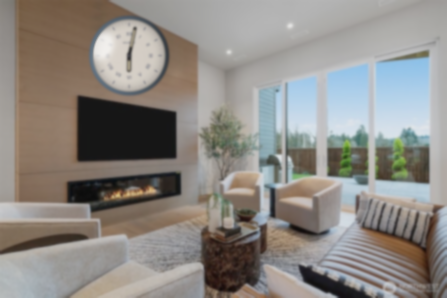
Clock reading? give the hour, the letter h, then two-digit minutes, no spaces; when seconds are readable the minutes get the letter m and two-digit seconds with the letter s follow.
6h02
